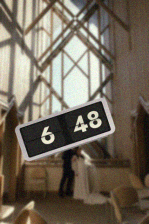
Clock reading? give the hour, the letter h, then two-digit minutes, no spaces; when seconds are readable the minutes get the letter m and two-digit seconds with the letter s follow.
6h48
